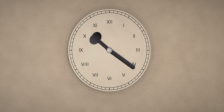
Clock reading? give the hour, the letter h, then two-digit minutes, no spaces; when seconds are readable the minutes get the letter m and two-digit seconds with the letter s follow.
10h21
